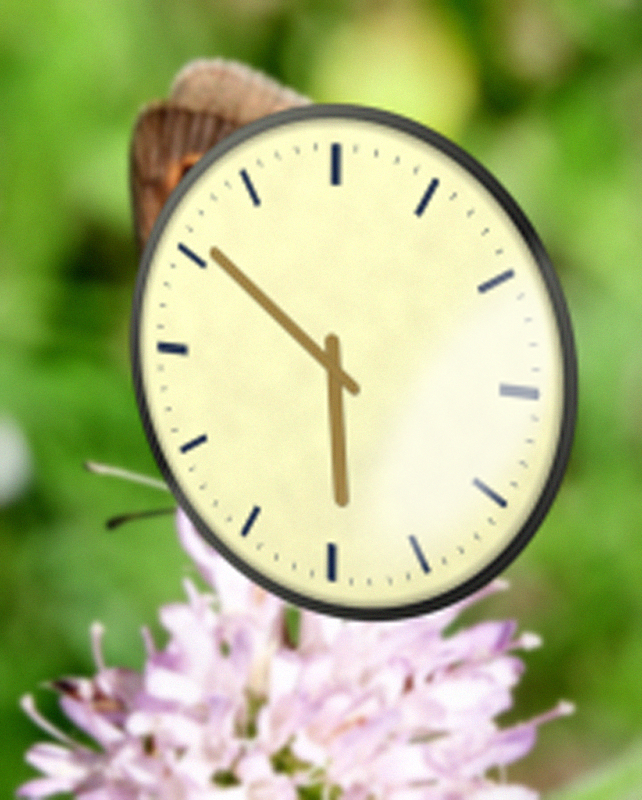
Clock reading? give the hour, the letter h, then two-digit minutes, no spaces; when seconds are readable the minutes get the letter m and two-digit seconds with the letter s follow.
5h51
